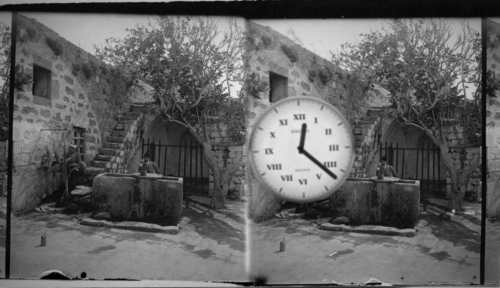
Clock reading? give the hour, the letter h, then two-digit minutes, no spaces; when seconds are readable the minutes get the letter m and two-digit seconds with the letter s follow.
12h22
